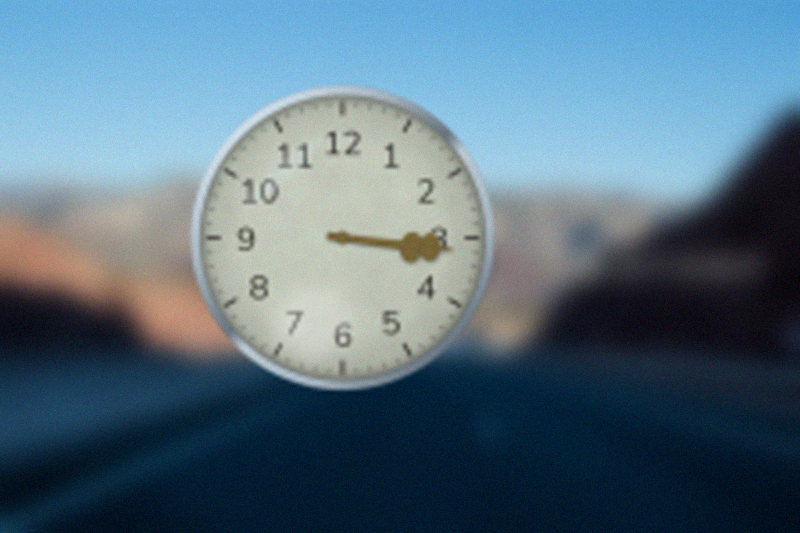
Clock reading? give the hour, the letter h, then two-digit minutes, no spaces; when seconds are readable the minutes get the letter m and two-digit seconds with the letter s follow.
3h16
